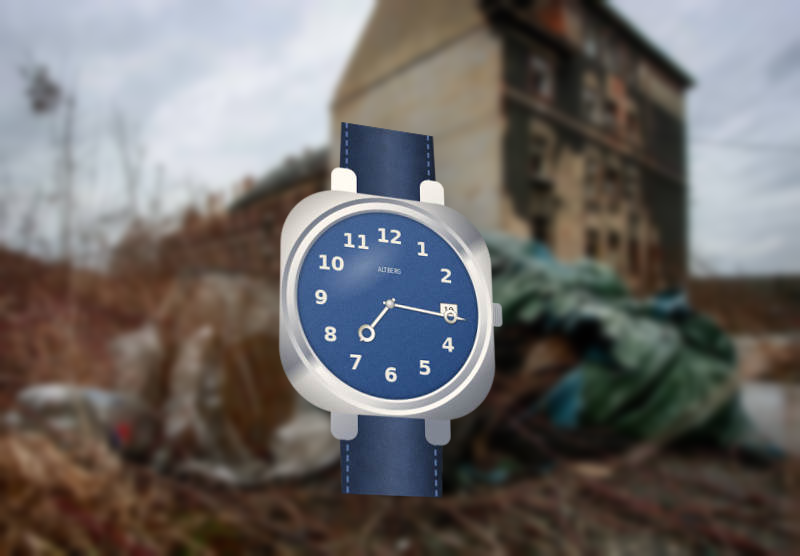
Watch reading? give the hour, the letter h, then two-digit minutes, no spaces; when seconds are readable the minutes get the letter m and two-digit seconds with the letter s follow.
7h16
